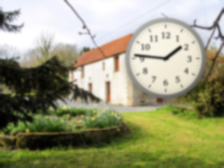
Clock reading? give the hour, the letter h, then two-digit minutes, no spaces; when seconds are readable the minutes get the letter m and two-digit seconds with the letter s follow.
1h46
